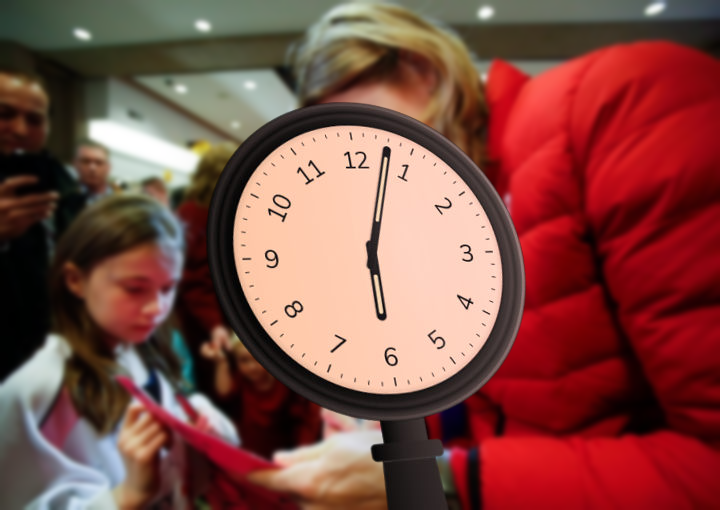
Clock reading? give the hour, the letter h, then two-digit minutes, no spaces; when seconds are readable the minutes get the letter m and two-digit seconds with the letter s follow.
6h03
